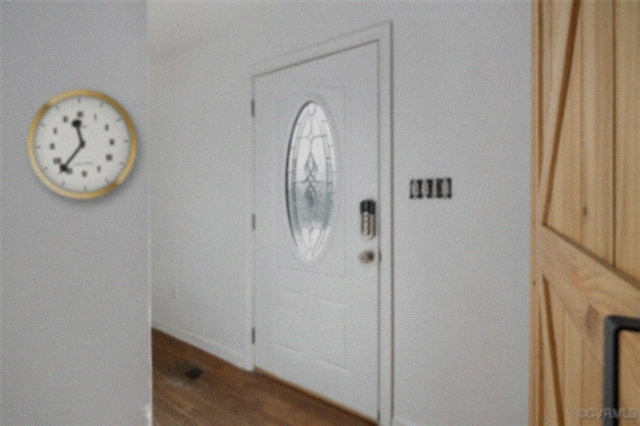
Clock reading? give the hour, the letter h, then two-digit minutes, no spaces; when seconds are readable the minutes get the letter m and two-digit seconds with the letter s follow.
11h37
